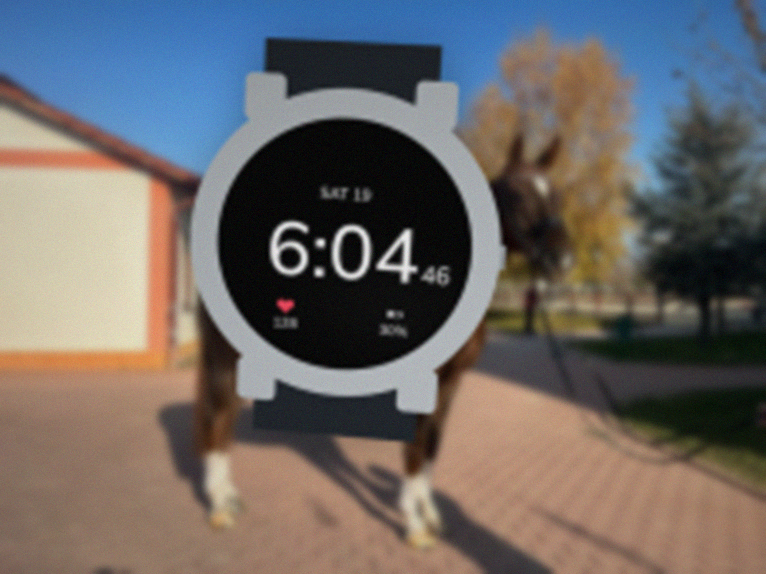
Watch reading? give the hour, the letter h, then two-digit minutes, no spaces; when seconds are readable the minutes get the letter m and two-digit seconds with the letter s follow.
6h04
